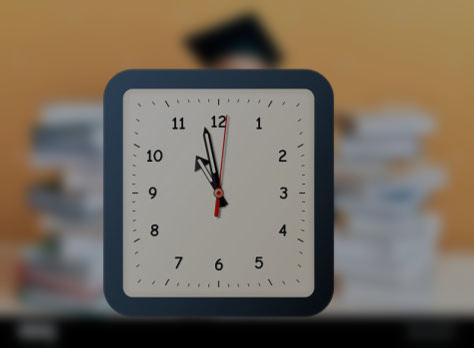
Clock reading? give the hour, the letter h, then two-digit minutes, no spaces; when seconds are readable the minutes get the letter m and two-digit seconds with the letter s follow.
10h58m01s
